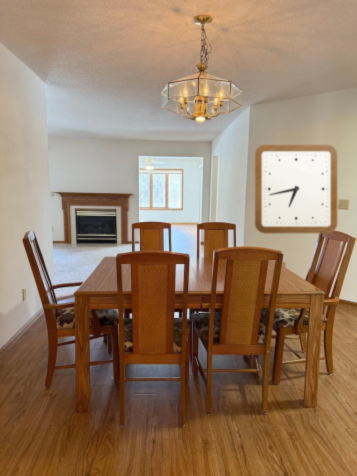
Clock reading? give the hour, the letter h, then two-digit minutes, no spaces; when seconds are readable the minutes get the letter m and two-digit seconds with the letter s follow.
6h43
